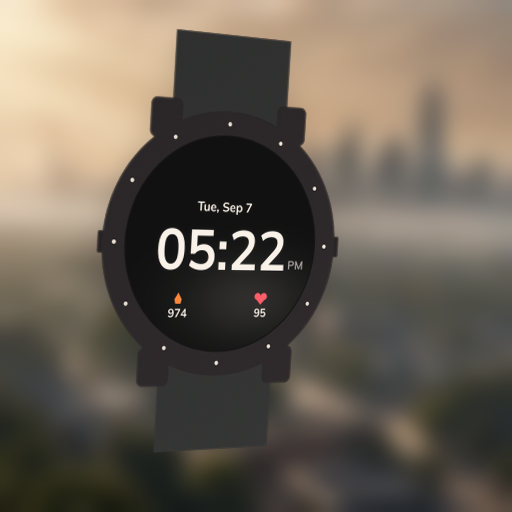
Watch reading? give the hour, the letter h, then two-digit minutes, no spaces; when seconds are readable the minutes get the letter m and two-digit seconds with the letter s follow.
5h22
